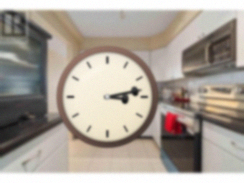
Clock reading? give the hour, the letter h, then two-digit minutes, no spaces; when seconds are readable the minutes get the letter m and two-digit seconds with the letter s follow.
3h13
